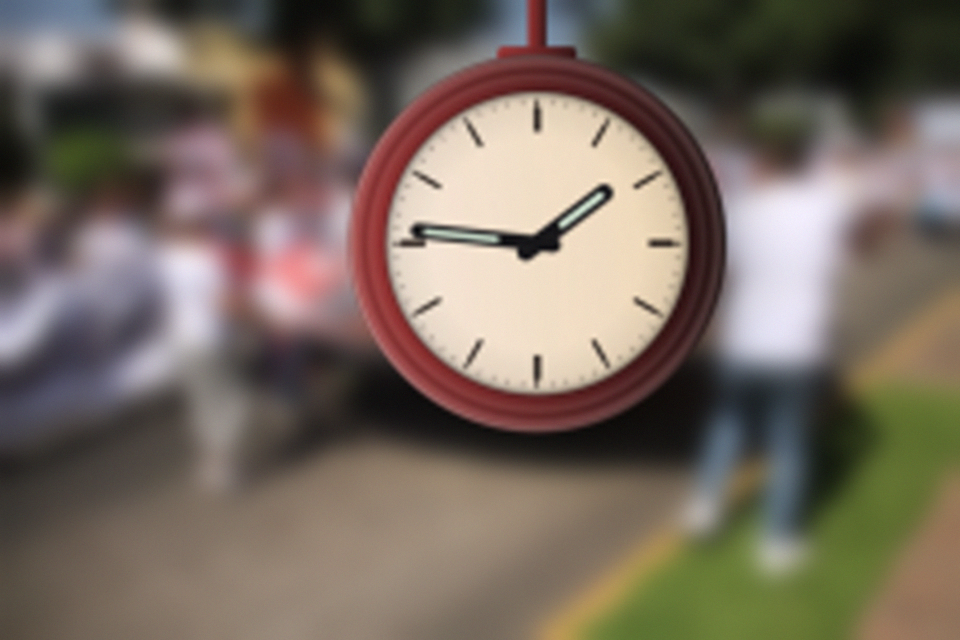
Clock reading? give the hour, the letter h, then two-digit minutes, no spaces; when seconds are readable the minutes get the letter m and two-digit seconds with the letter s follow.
1h46
